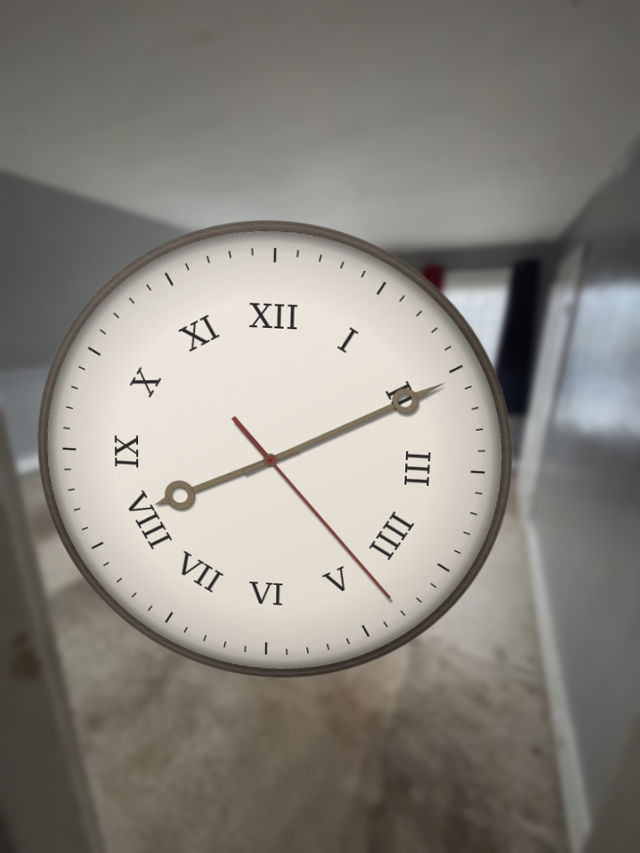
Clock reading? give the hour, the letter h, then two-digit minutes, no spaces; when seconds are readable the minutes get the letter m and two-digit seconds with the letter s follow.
8h10m23s
